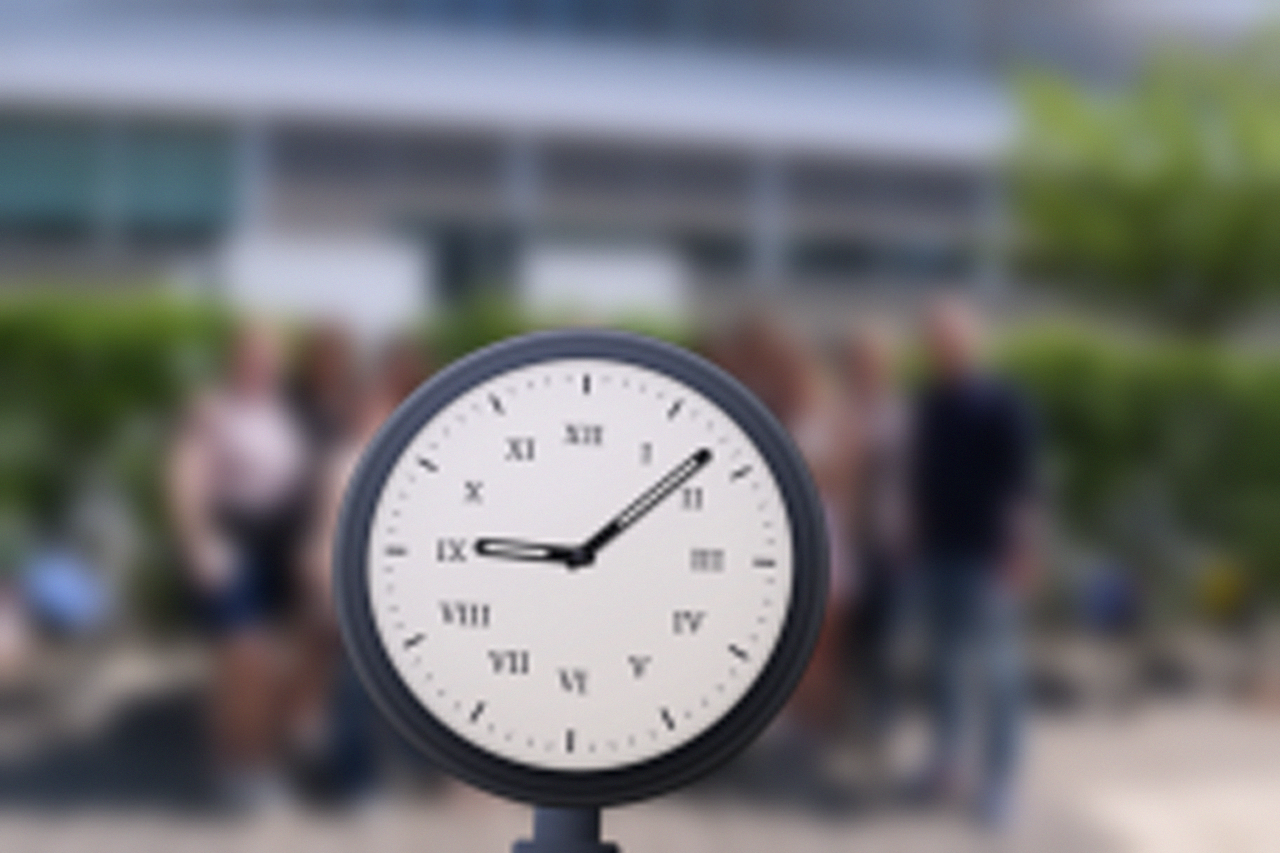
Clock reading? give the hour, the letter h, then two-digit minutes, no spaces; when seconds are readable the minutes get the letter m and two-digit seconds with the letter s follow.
9h08
